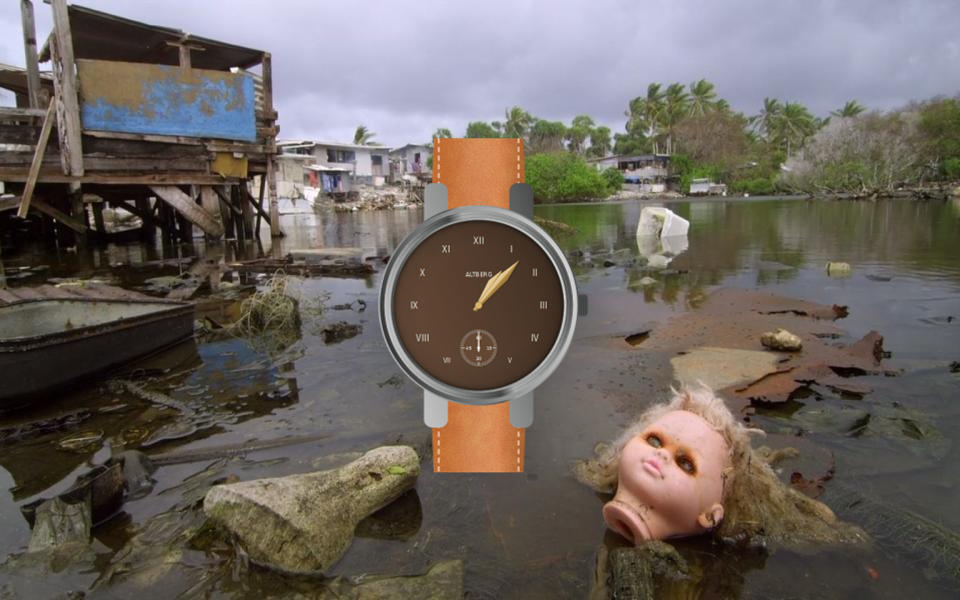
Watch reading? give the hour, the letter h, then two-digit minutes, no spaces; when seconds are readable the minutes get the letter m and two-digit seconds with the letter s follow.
1h07
